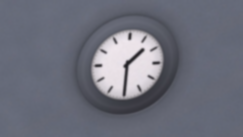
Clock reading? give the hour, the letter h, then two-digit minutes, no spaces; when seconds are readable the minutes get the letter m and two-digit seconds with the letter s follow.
1h30
